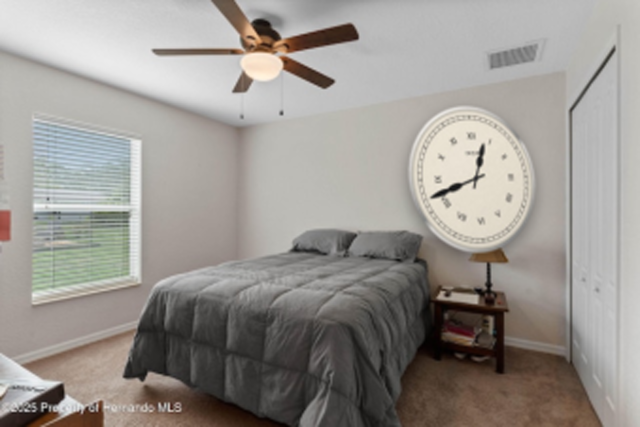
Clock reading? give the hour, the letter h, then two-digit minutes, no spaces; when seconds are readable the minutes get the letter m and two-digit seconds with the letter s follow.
12h42
